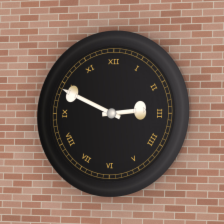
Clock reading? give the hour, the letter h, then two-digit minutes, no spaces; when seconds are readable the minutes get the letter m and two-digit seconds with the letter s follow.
2h49
